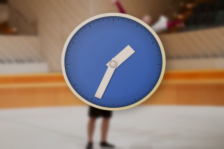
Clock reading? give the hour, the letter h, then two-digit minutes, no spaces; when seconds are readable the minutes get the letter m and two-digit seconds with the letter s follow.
1h34
